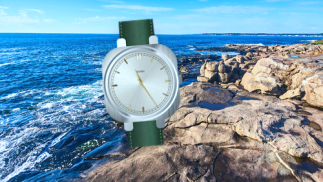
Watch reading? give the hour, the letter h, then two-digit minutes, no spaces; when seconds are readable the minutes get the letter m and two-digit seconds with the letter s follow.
11h25
